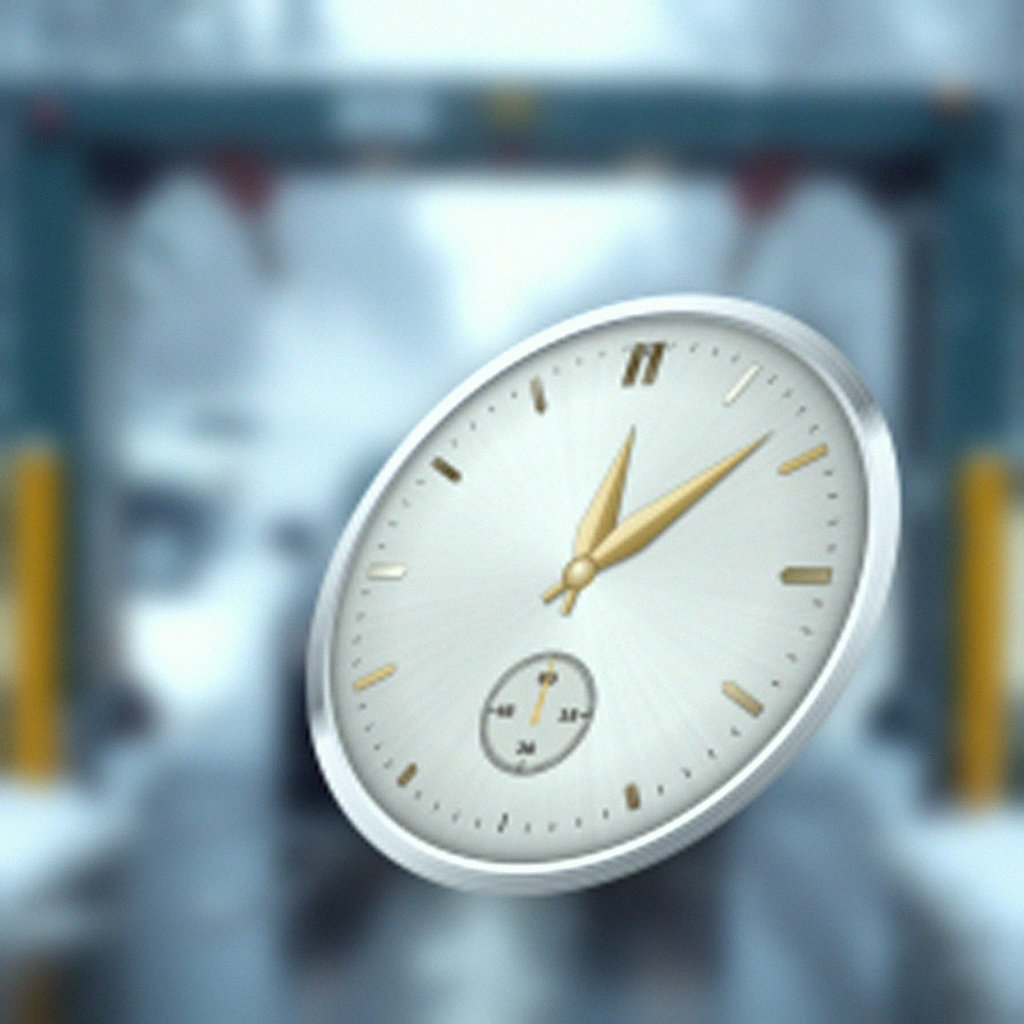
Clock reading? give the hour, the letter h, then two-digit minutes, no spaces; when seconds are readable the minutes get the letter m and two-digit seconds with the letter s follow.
12h08
